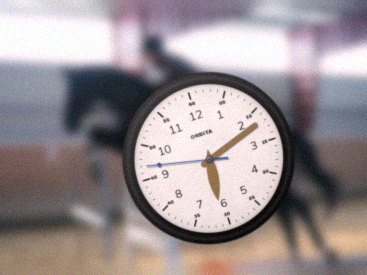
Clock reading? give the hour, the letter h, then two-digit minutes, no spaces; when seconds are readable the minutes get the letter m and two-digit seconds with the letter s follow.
6h11m47s
